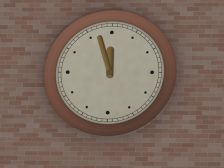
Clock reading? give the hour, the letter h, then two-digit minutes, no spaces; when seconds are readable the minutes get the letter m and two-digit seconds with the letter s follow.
11h57
